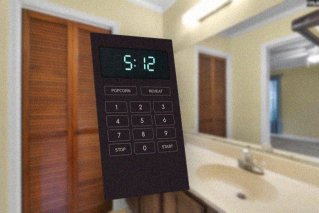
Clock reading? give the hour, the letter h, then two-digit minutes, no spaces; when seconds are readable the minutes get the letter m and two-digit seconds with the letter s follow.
5h12
